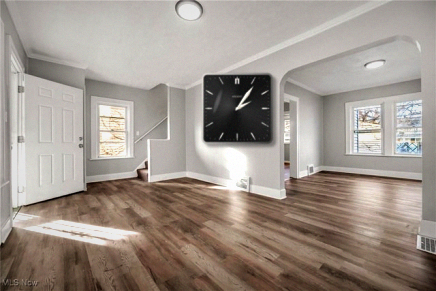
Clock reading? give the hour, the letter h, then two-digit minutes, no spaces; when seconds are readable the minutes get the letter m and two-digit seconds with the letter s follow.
2h06
